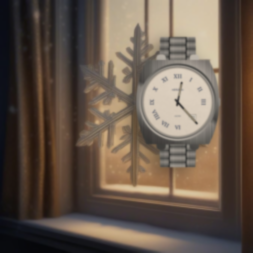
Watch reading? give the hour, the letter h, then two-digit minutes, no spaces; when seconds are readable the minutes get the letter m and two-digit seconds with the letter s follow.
12h23
